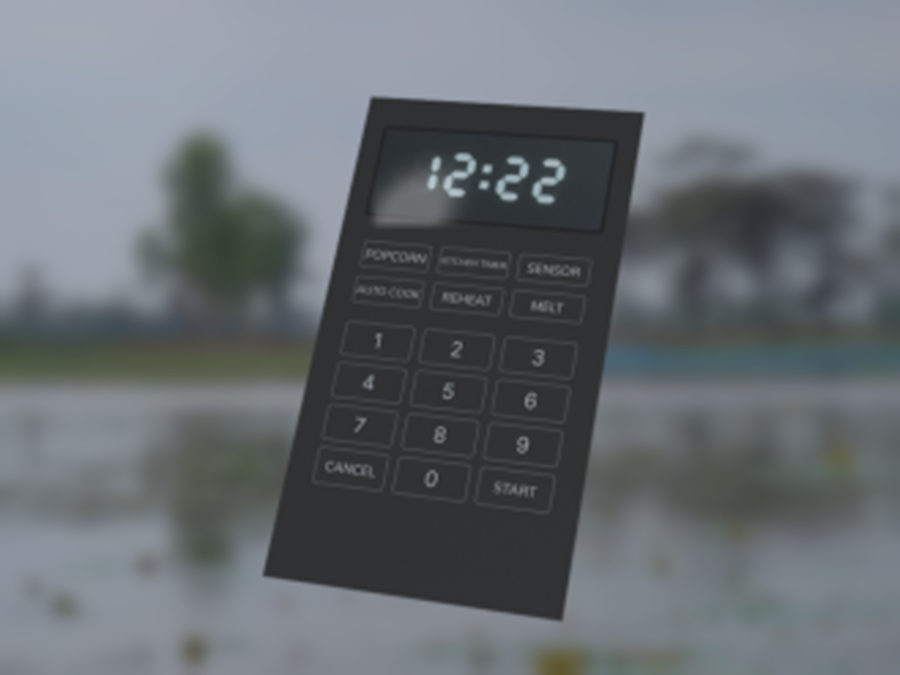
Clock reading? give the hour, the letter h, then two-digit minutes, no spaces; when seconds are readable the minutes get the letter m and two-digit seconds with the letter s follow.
12h22
